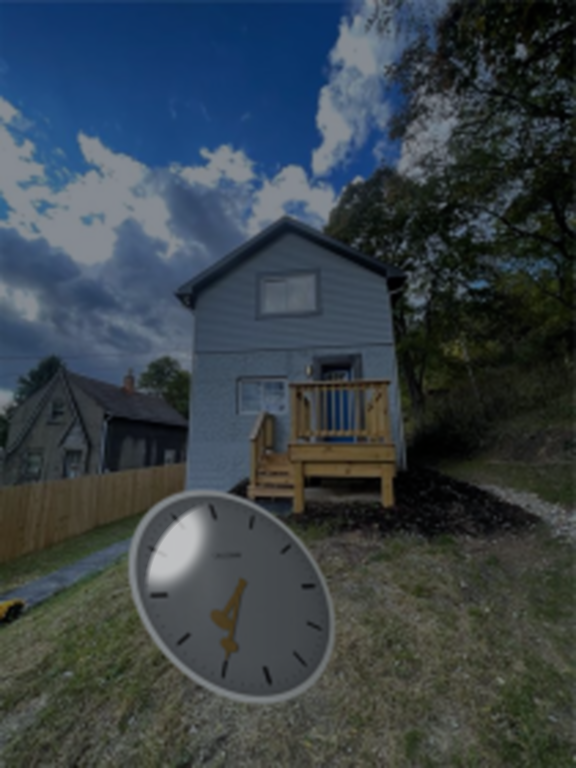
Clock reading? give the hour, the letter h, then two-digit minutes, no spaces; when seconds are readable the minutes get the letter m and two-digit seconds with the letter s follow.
7h35
